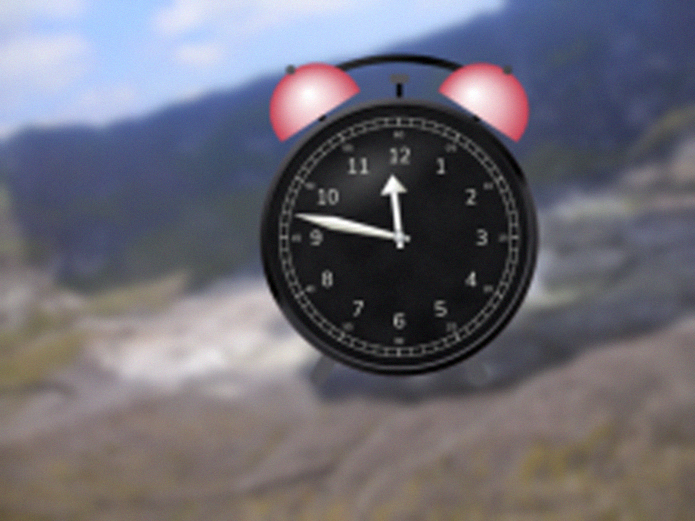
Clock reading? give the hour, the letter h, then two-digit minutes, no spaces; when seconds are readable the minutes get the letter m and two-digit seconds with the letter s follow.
11h47
